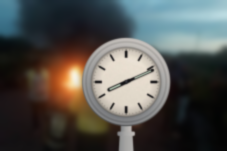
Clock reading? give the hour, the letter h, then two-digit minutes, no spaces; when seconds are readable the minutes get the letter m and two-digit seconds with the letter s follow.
8h11
